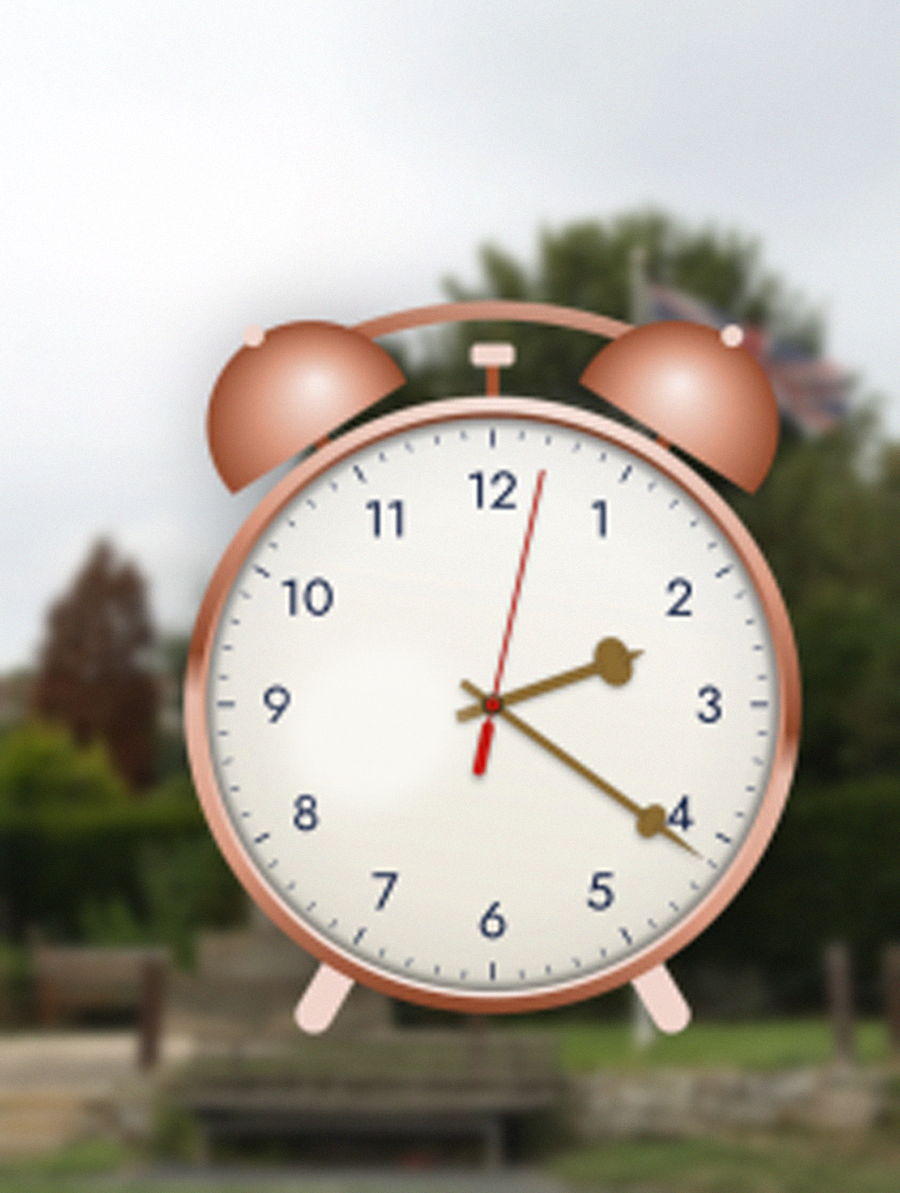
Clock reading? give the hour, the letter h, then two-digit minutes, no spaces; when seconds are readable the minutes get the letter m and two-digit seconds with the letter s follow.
2h21m02s
